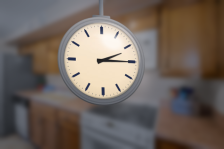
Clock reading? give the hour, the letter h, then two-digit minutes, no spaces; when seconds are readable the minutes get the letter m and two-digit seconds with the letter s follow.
2h15
